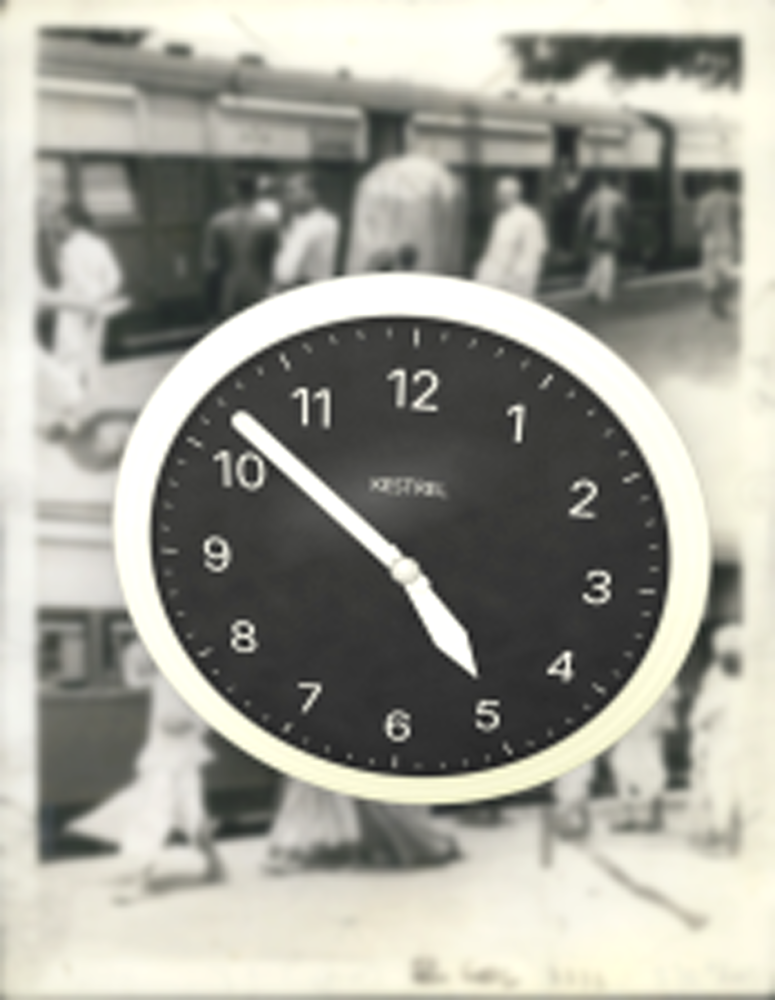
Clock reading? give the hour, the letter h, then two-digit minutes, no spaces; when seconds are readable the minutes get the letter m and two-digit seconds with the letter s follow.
4h52
